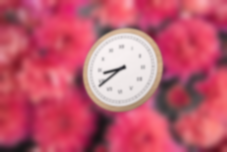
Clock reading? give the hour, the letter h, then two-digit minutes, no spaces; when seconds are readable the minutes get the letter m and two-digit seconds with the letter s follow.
8h39
